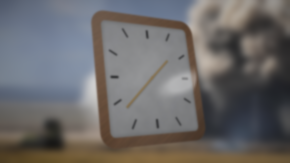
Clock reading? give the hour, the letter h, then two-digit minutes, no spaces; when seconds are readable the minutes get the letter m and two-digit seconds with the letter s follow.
1h38
